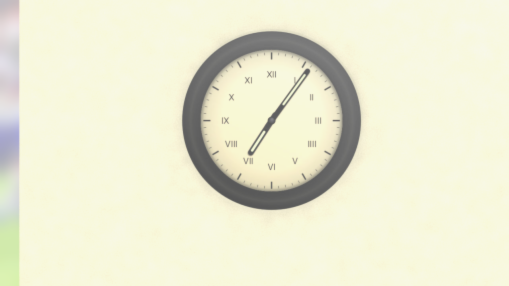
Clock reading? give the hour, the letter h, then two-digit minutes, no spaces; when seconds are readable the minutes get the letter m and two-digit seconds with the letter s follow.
7h06
